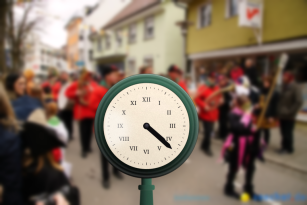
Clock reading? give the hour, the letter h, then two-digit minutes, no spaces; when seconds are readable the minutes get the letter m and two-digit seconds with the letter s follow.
4h22
